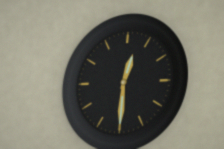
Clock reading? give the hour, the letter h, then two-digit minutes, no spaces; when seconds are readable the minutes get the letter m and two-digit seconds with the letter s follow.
12h30
